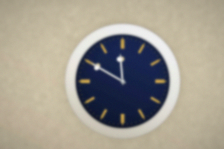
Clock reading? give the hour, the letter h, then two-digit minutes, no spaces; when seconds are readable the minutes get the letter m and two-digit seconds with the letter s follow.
11h50
